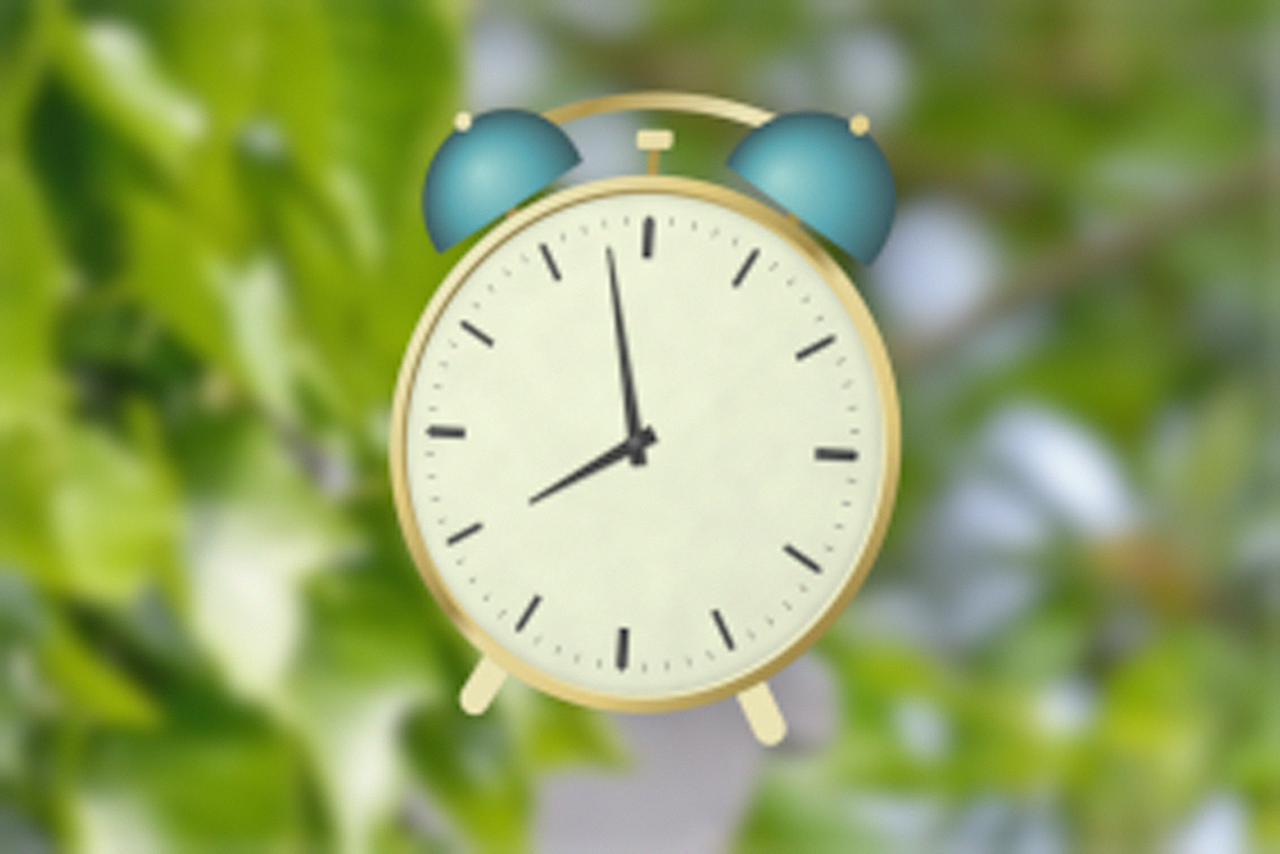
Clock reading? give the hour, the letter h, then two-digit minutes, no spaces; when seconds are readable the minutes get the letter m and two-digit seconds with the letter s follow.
7h58
